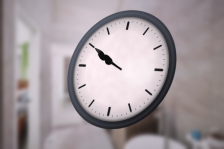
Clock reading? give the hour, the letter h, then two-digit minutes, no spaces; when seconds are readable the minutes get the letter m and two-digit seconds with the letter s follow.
9h50
